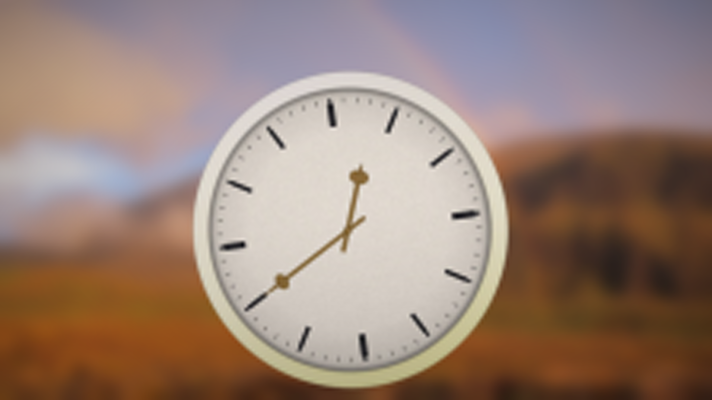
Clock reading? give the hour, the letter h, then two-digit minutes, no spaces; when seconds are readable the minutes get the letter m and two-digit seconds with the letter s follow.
12h40
